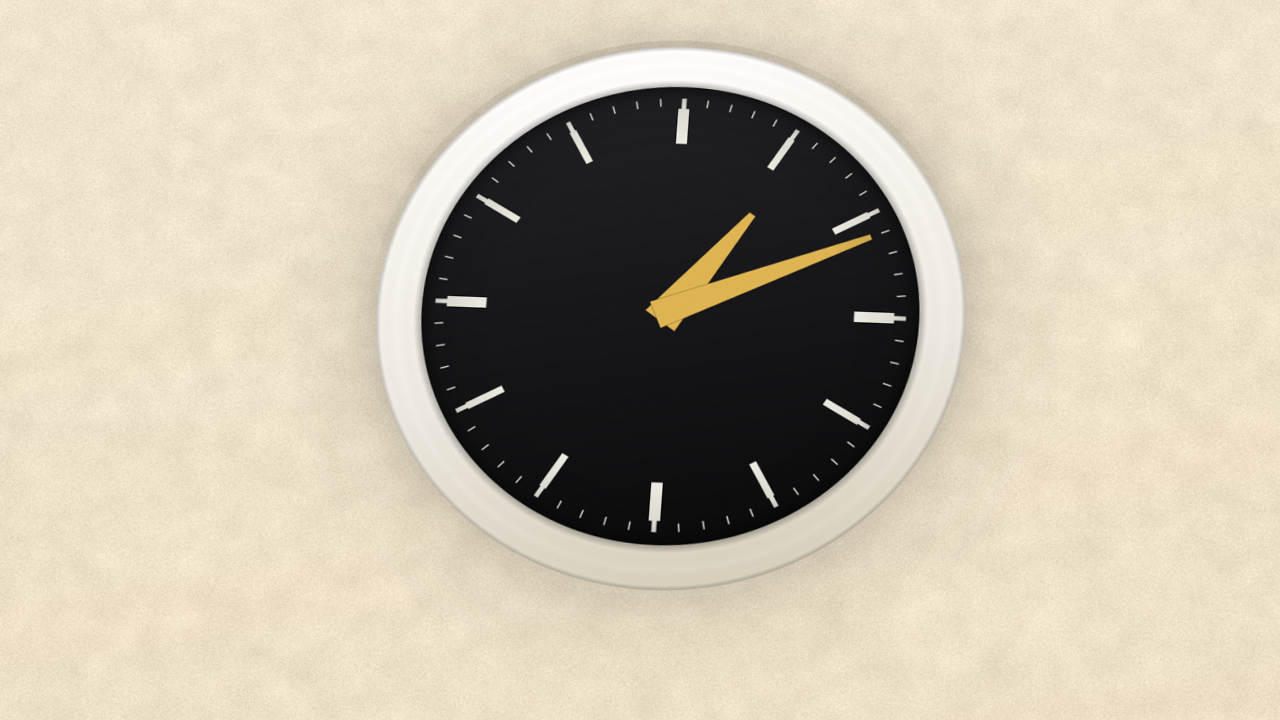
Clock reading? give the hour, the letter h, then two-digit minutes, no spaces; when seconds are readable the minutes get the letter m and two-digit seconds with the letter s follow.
1h11
